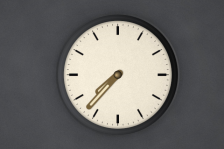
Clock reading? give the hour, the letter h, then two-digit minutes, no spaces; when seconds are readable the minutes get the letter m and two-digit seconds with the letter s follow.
7h37
